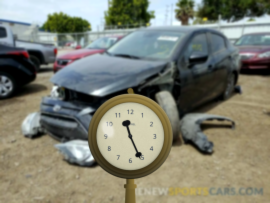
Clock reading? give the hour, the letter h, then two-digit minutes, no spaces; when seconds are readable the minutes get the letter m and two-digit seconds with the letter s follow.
11h26
